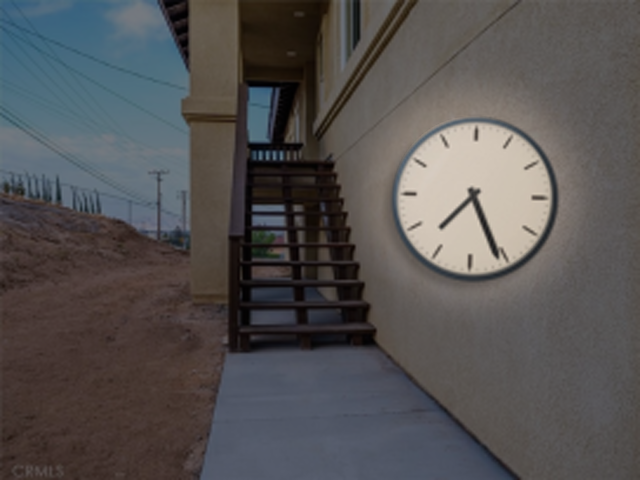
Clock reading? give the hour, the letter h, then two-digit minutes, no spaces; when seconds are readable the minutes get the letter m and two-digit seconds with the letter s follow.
7h26
